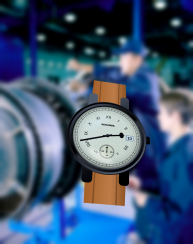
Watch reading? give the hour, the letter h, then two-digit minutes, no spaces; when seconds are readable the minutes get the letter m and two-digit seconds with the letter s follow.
2h42
